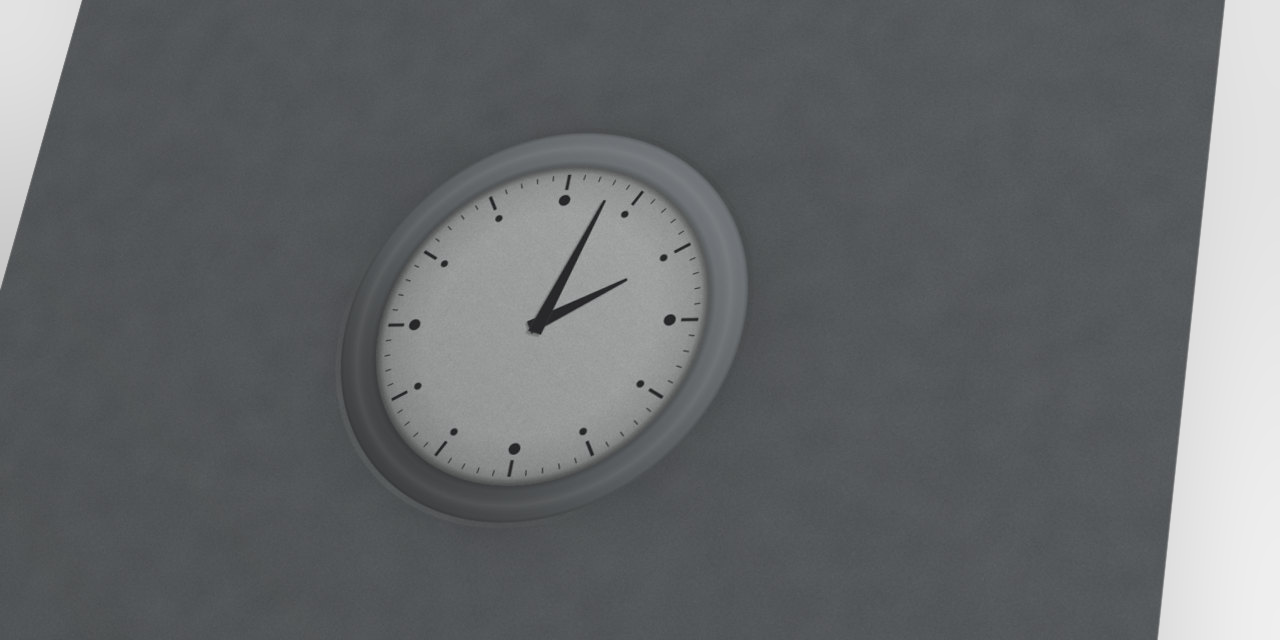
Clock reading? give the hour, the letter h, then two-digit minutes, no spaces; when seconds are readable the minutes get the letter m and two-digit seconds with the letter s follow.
2h03
